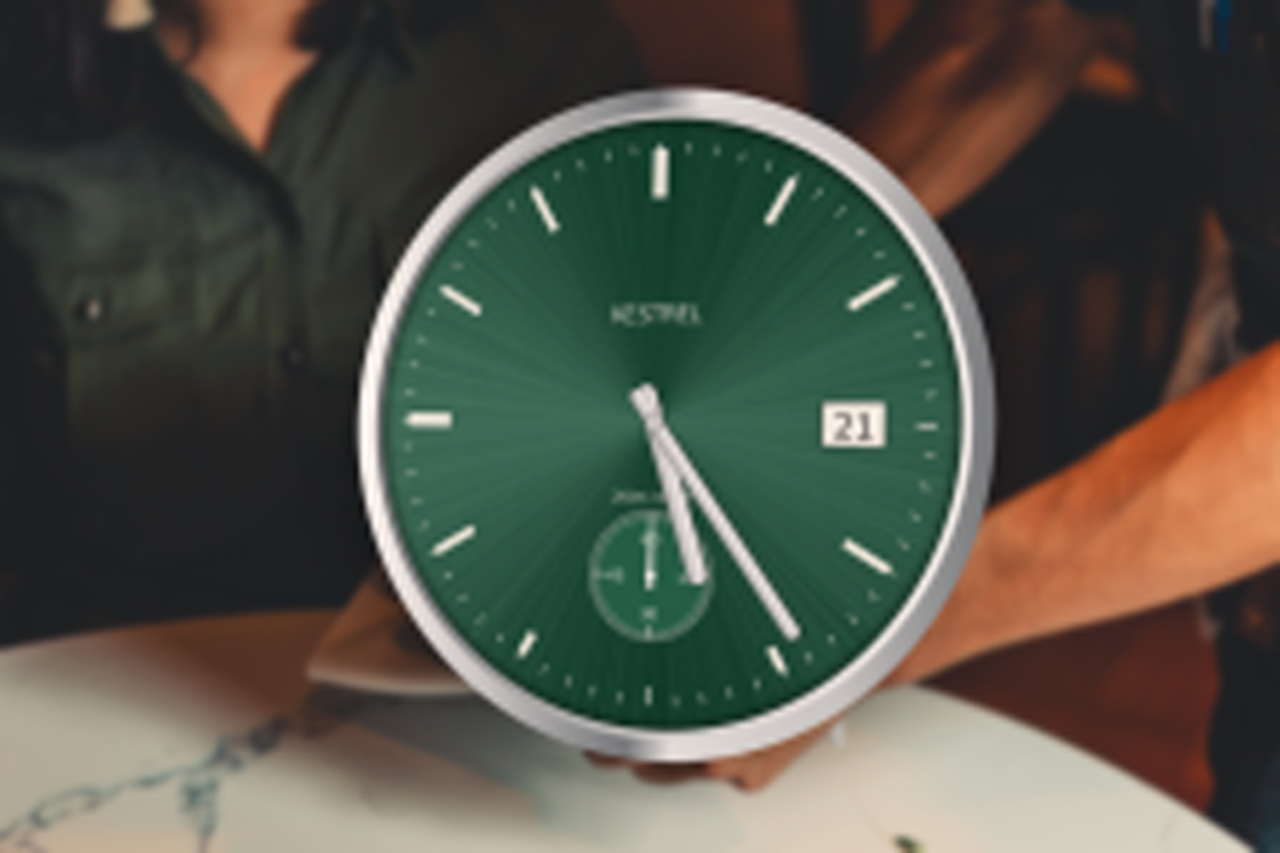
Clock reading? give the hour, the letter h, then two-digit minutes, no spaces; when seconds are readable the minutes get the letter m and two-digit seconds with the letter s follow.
5h24
